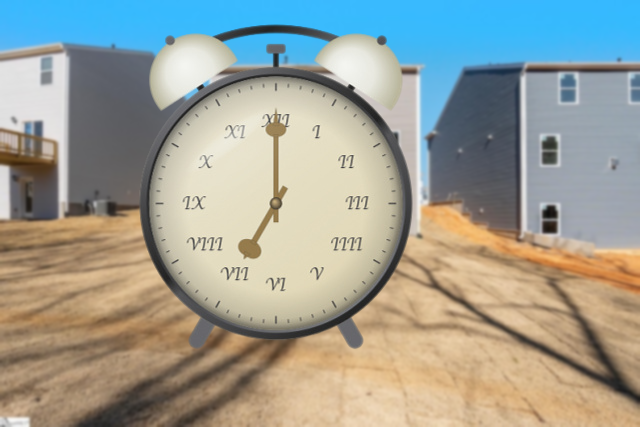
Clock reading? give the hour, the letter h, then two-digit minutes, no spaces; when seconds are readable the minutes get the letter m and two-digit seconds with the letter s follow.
7h00
